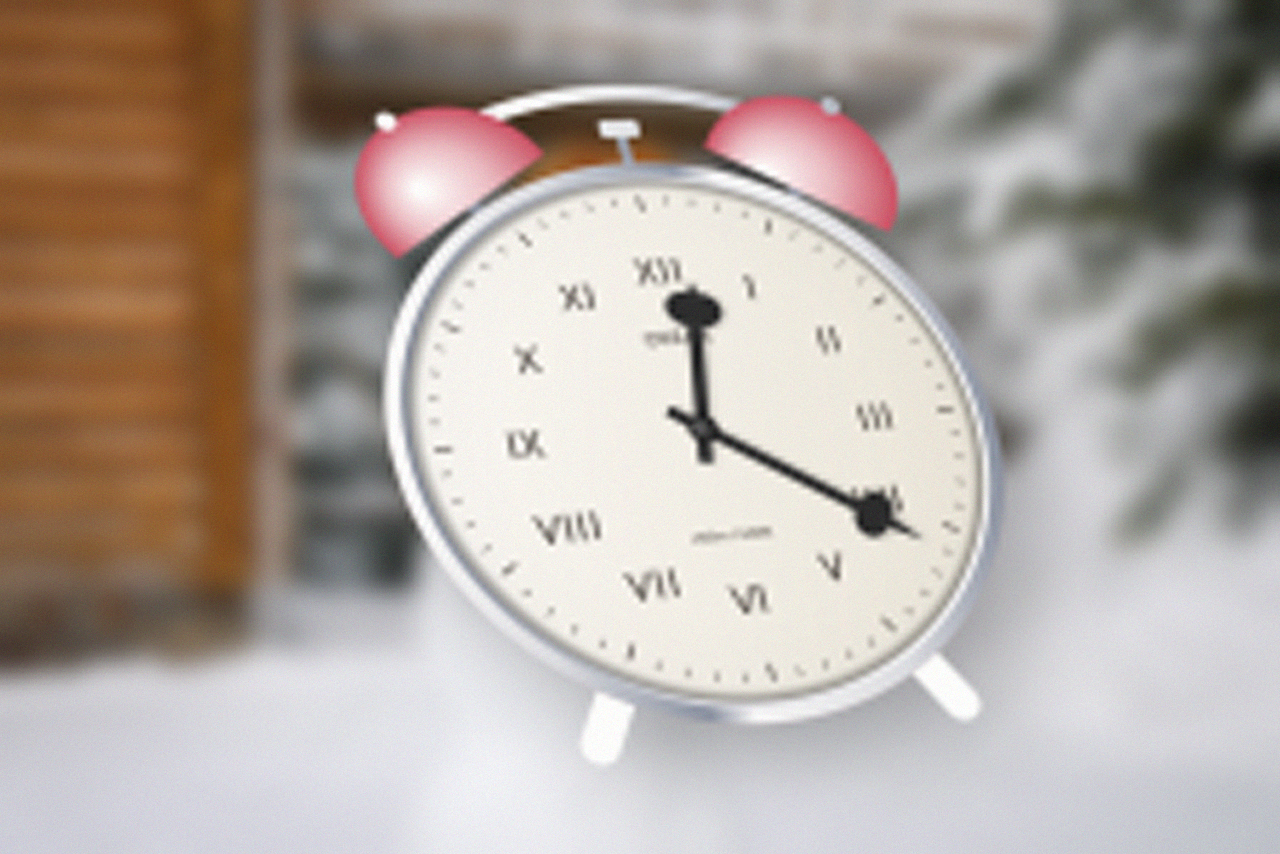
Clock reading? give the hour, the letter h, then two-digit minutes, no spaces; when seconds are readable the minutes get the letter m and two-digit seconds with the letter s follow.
12h21
